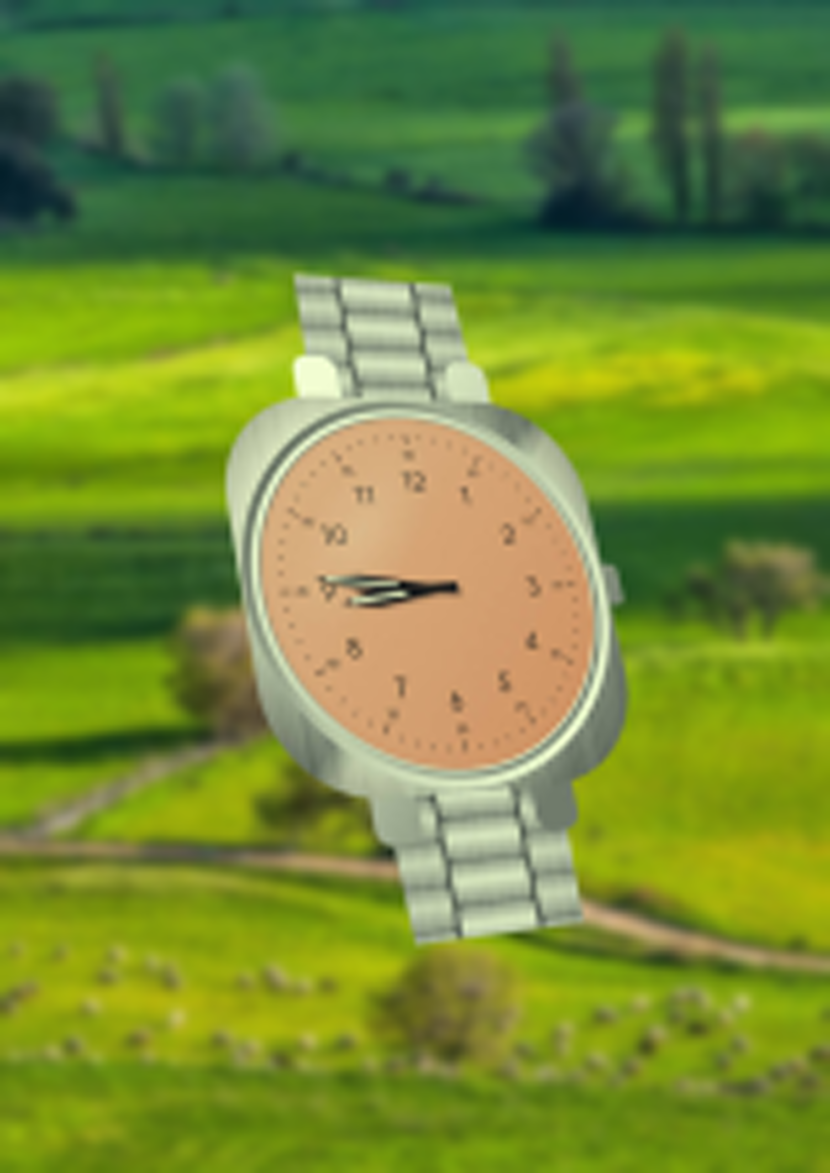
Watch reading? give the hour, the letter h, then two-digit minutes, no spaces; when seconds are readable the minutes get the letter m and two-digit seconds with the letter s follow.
8h46
